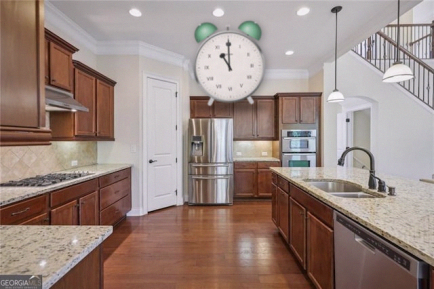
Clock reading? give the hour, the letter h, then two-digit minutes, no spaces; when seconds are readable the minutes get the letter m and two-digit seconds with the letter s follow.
11h00
